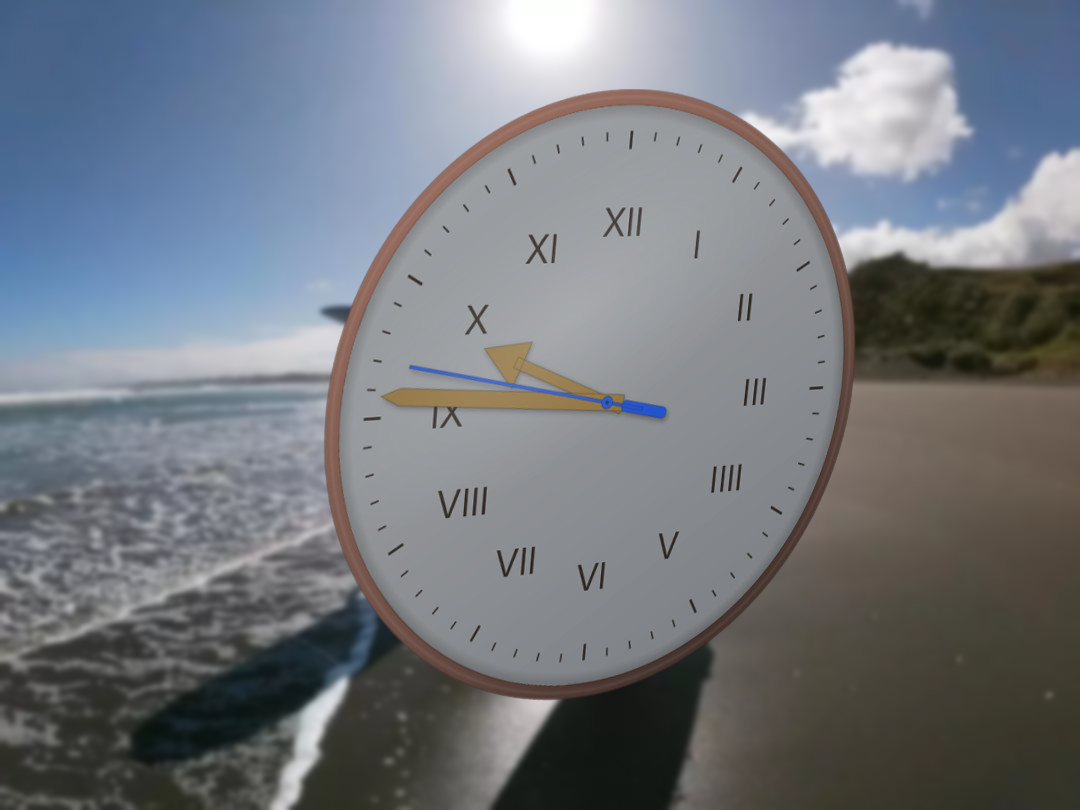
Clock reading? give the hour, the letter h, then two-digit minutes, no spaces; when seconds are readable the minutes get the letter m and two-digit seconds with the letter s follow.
9h45m47s
